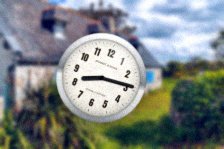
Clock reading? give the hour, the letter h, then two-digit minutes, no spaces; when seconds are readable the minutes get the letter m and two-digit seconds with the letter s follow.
8h14
